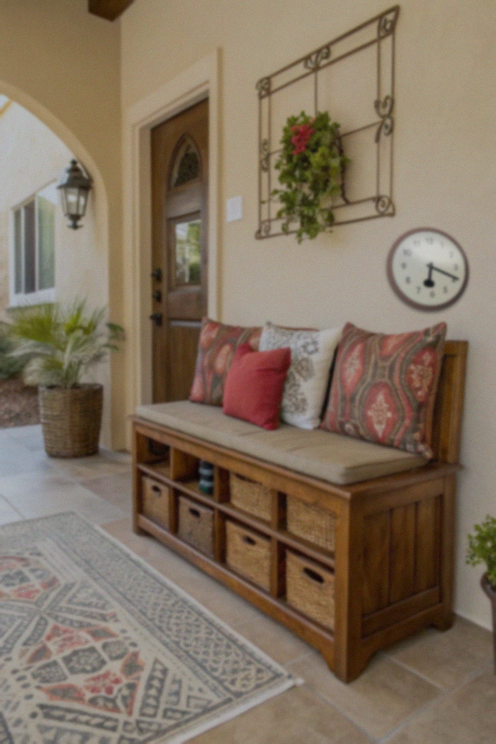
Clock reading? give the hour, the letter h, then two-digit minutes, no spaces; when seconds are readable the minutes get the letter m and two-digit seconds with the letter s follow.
6h19
